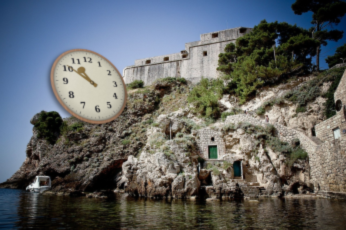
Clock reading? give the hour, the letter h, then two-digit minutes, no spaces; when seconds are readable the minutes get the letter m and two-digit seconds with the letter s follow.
10h51
